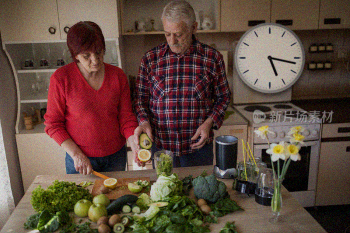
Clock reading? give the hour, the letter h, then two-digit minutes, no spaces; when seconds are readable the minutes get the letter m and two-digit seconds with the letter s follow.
5h17
